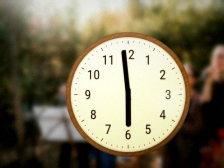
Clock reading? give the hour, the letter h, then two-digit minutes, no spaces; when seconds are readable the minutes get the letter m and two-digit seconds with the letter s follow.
5h59
